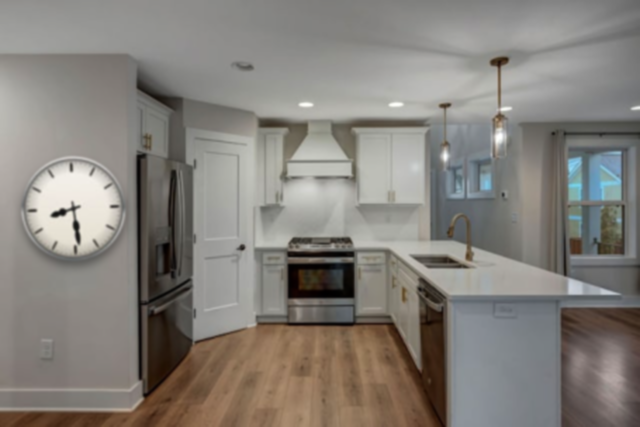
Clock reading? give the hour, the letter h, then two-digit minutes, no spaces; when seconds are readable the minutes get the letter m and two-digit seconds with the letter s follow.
8h29
